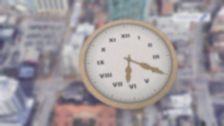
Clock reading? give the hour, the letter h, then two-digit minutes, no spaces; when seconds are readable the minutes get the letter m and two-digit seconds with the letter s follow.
6h20
